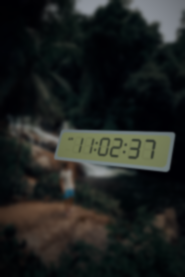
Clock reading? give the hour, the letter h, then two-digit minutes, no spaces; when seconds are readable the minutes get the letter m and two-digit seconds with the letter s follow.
11h02m37s
